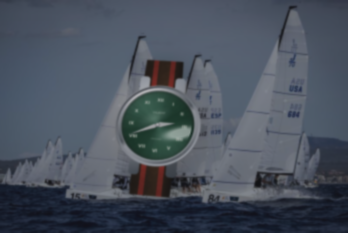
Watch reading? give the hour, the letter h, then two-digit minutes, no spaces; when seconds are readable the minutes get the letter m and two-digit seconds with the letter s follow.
2h41
